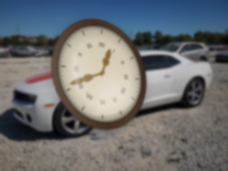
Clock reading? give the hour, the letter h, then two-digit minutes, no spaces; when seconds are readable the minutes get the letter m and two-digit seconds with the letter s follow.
12h41
